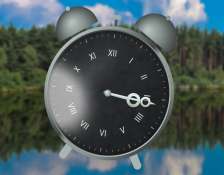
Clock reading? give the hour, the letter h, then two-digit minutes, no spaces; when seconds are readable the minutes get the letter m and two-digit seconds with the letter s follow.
3h16
